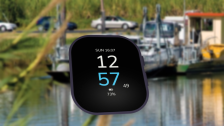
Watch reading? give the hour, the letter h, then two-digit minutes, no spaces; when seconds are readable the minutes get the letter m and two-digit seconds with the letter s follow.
12h57
